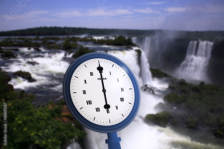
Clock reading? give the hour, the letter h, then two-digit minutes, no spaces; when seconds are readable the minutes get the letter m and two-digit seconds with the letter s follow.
6h00
